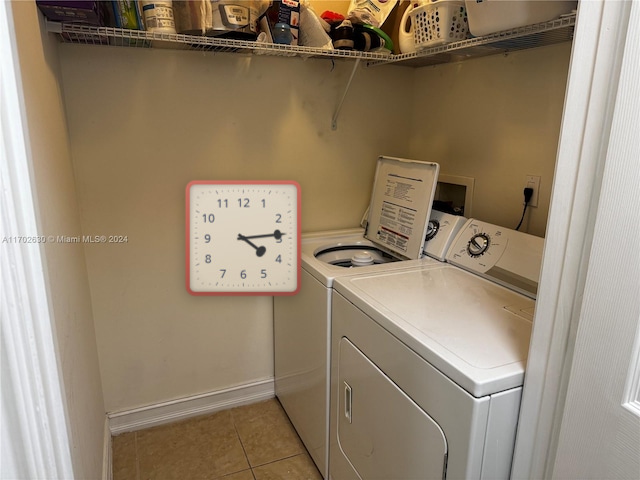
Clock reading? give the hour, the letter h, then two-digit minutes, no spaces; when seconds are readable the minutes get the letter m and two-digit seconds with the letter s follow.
4h14
